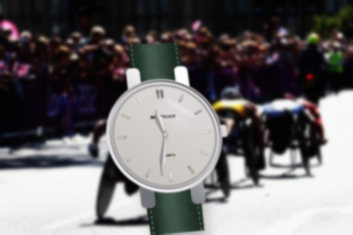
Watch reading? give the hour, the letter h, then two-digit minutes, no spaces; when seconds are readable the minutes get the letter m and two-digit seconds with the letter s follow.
11h32
